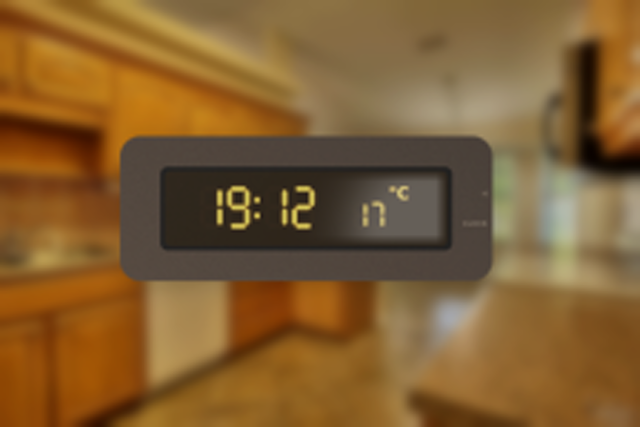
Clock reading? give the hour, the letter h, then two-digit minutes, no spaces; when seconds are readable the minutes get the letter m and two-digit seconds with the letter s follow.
19h12
